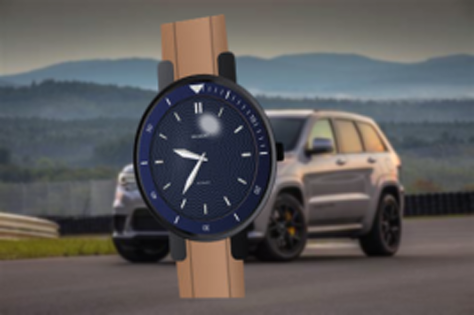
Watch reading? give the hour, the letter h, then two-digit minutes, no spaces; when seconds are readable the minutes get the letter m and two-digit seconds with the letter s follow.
9h36
